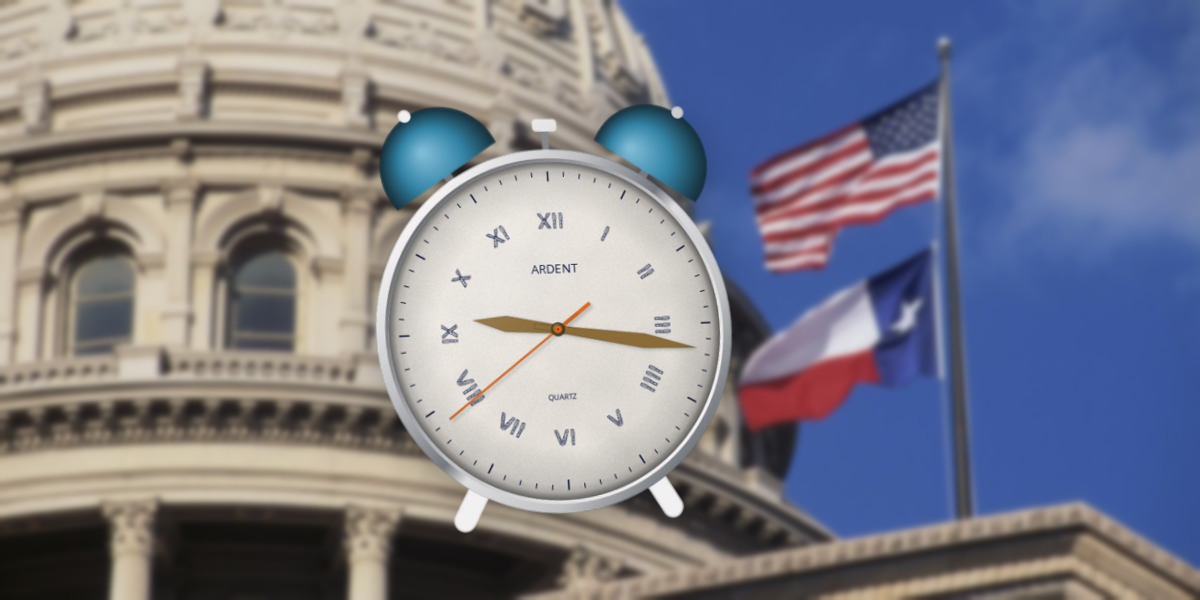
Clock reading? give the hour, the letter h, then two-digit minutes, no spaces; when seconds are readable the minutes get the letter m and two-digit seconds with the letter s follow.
9h16m39s
